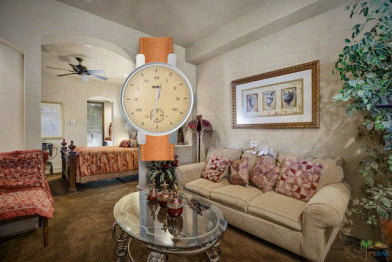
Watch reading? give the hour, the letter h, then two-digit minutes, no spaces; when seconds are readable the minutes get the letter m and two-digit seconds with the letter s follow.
12h32
